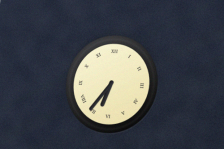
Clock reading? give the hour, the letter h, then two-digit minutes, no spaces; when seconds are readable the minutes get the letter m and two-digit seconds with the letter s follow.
6h36
